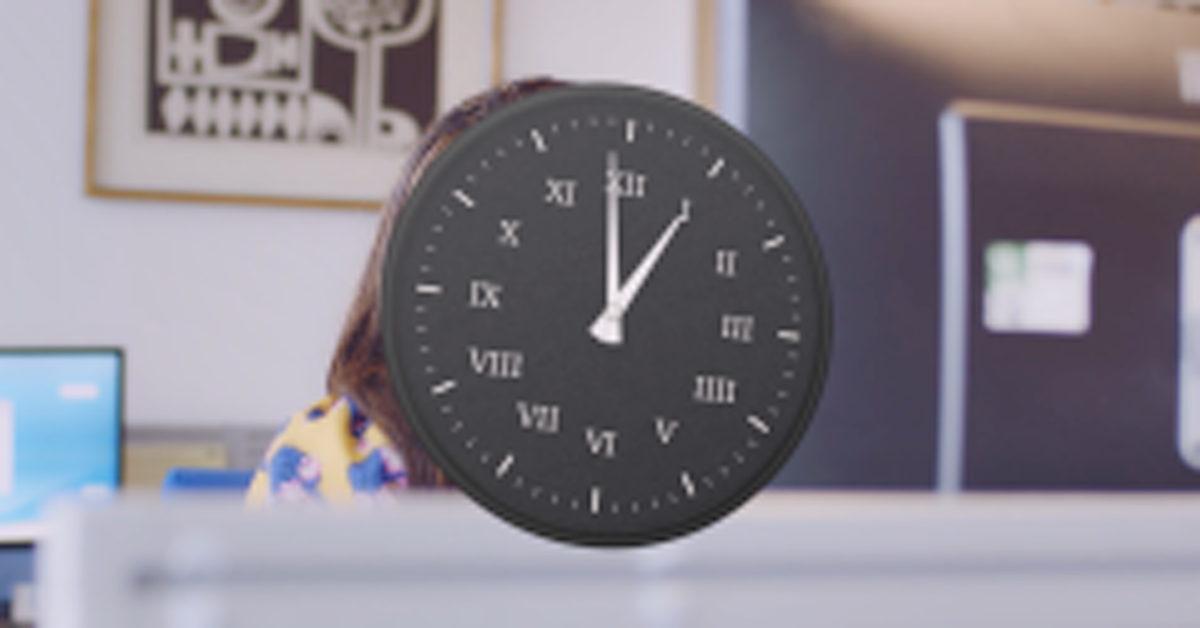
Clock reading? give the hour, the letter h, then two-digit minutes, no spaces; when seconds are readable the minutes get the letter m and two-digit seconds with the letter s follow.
12h59
